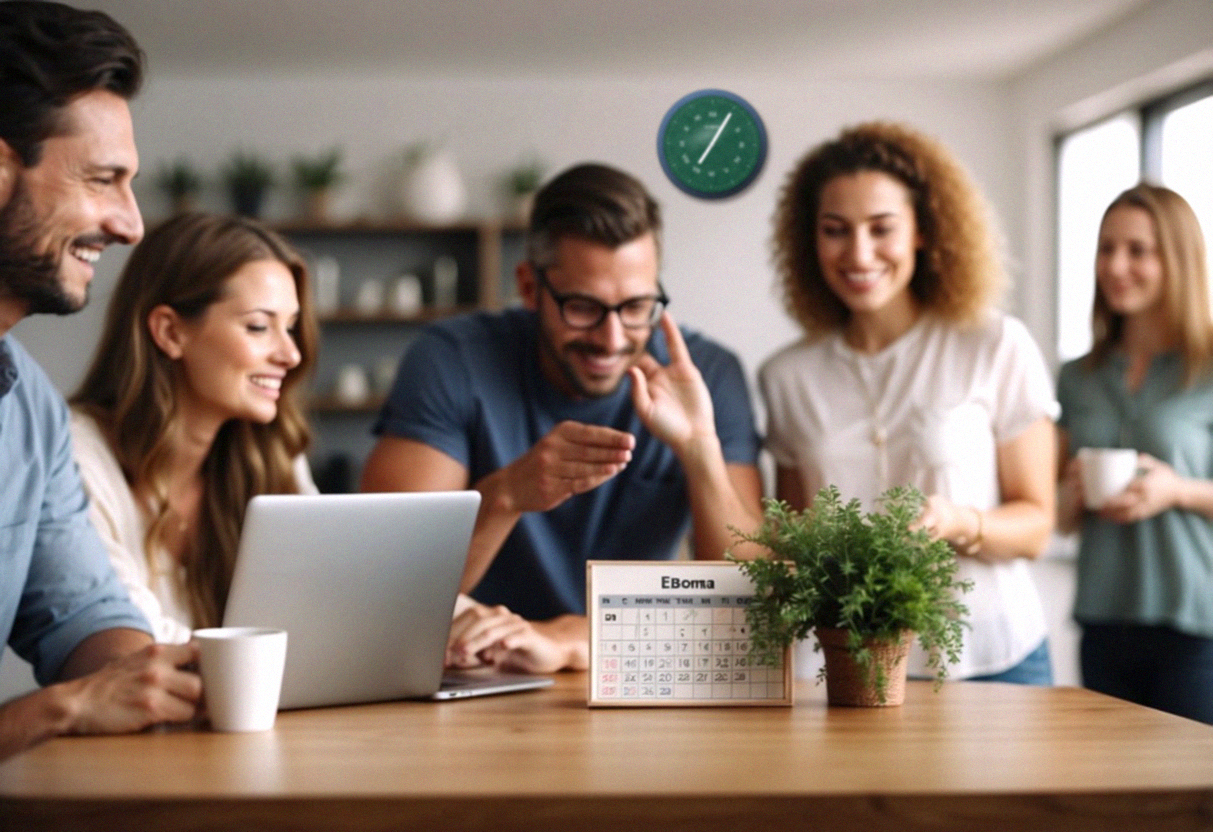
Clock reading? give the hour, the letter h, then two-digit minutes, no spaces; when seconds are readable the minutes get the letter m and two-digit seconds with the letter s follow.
7h05
